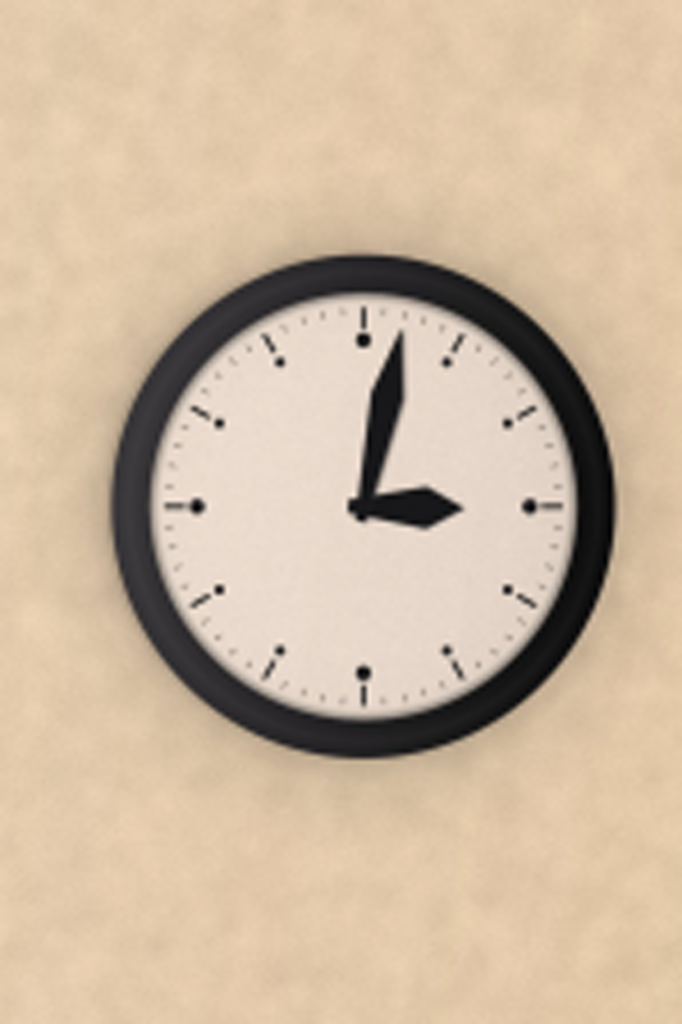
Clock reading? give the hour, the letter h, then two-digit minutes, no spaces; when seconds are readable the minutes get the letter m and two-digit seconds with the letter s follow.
3h02
